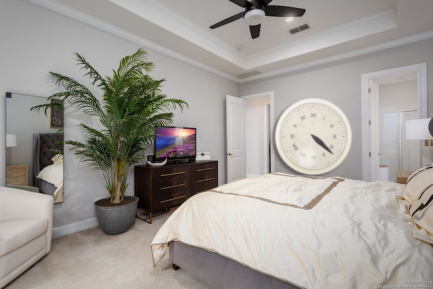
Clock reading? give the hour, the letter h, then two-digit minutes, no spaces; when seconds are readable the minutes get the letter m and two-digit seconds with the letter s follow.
4h22
